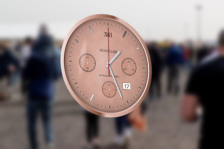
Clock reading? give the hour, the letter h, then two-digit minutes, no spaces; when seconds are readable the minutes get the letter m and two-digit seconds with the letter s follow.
1h26
